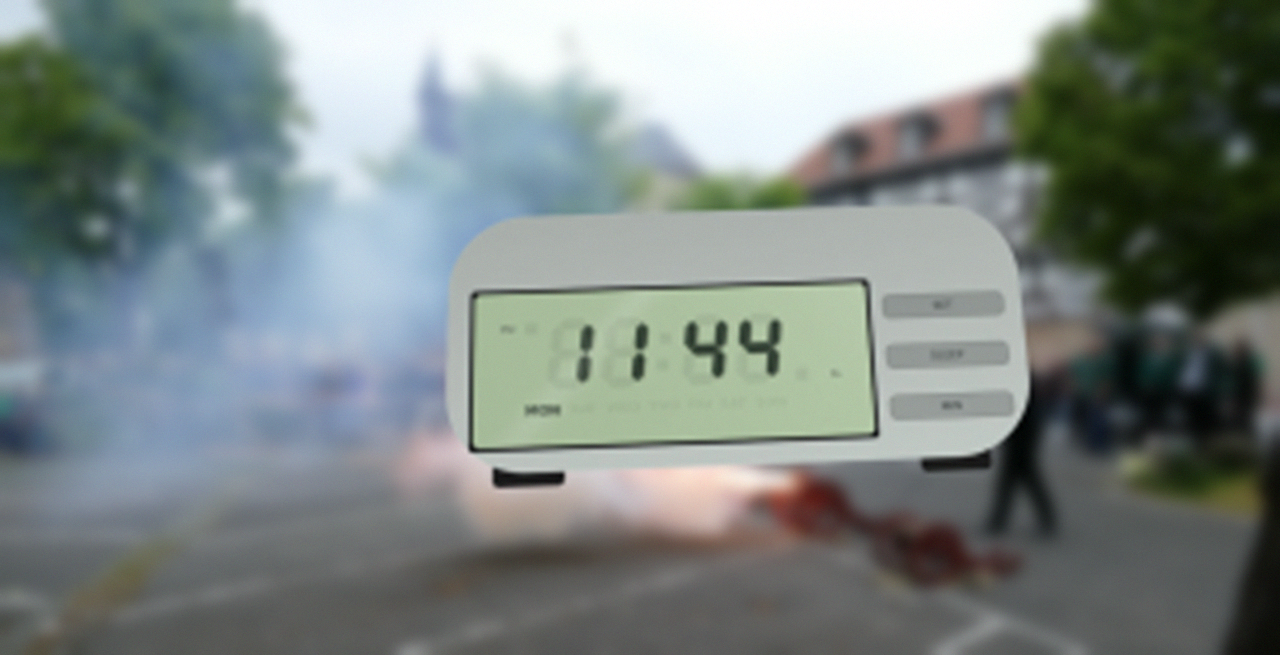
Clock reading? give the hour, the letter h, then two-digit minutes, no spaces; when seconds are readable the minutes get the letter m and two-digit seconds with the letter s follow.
11h44
